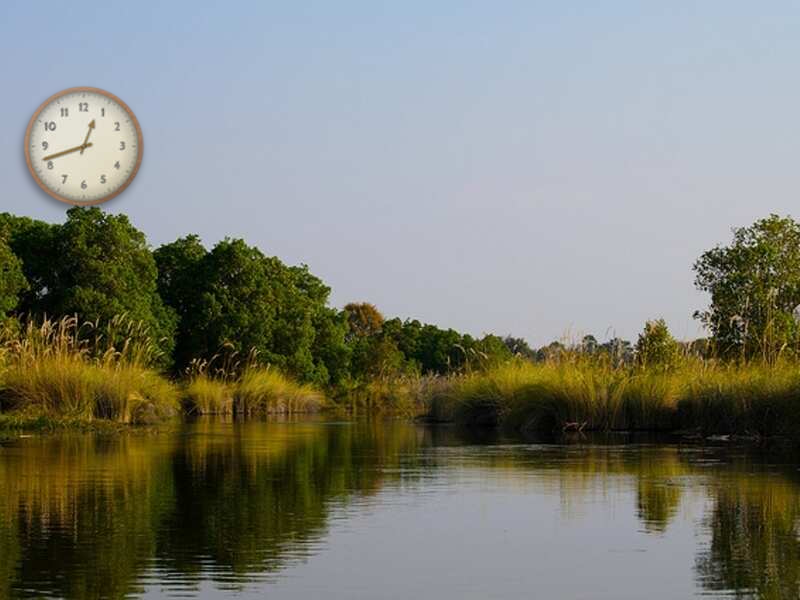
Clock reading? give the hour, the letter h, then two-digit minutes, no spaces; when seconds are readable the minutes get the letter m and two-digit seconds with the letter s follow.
12h42
